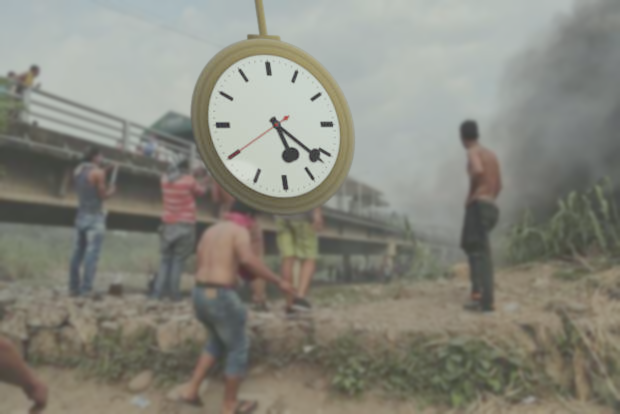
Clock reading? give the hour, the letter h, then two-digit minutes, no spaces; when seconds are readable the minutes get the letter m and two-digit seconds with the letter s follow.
5h21m40s
